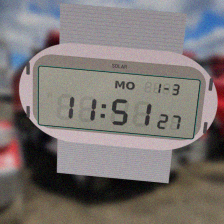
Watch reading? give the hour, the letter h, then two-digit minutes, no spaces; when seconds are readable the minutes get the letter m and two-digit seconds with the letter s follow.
11h51m27s
